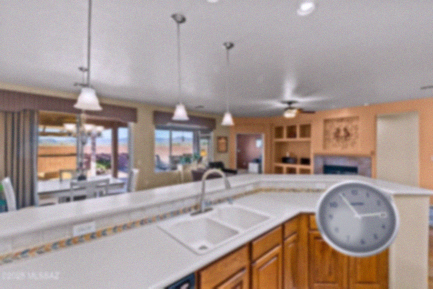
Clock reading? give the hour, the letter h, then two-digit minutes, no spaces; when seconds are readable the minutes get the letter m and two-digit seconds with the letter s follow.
2h55
